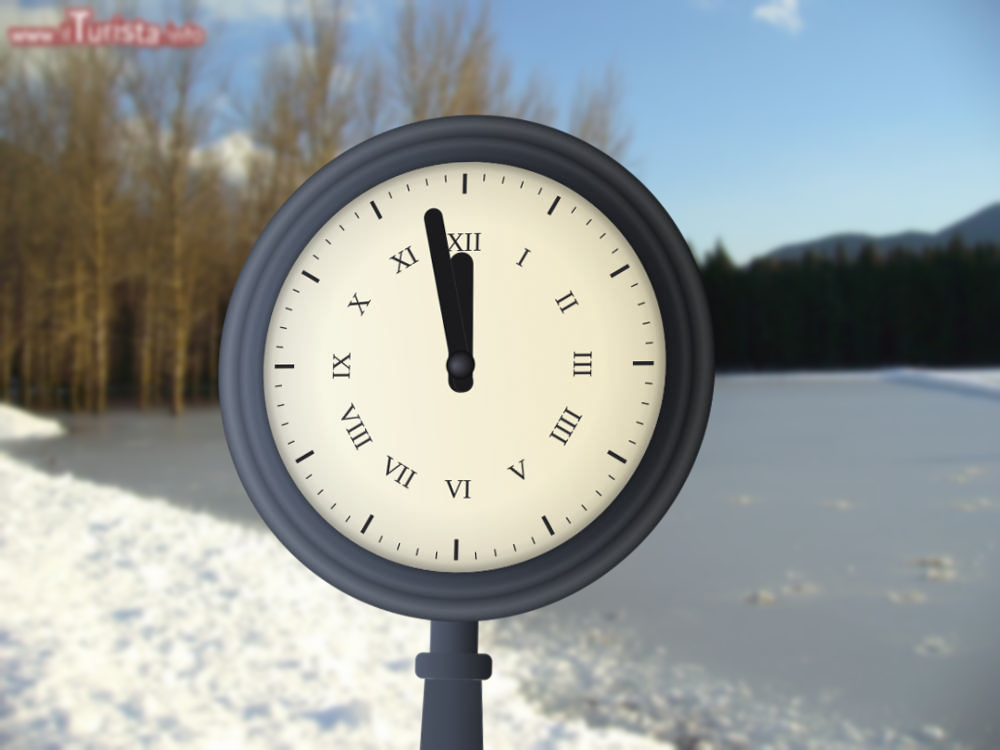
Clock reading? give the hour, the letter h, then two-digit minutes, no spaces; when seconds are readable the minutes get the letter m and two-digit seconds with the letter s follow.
11h58
